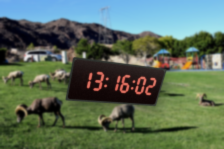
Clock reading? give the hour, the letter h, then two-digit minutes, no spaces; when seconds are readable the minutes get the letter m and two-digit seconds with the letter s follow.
13h16m02s
